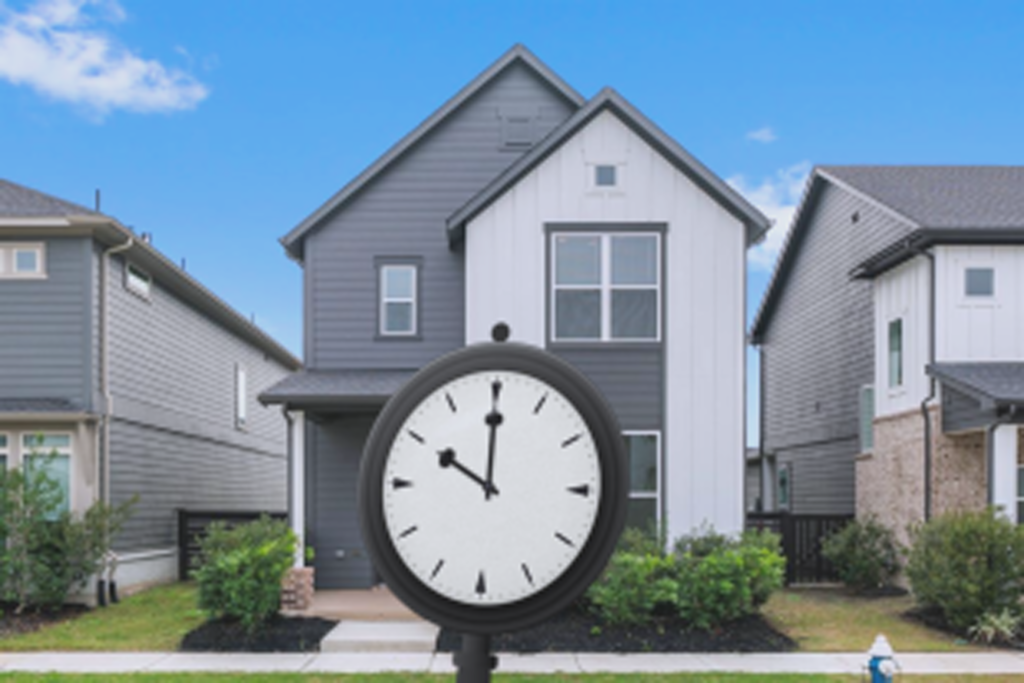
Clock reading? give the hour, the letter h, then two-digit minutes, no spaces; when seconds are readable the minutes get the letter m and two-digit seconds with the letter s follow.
10h00
